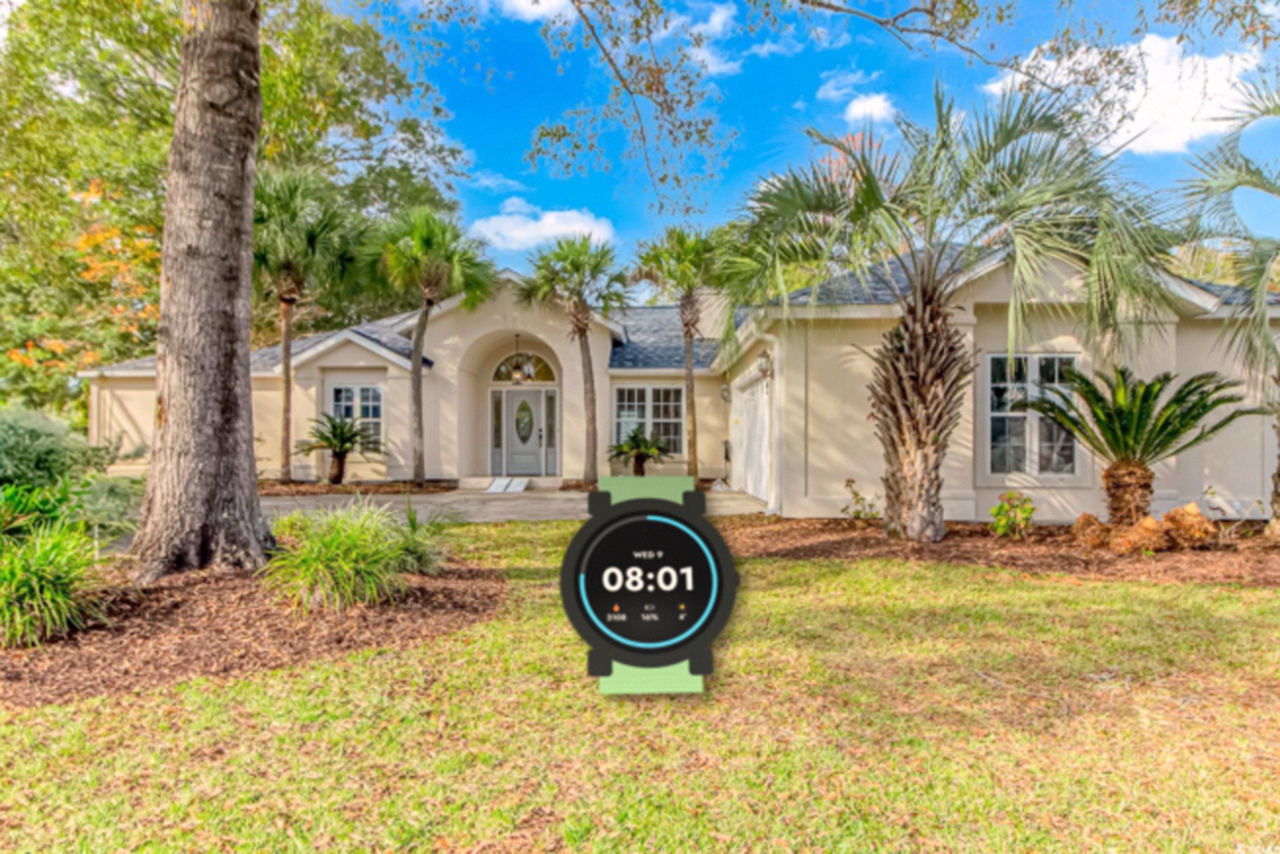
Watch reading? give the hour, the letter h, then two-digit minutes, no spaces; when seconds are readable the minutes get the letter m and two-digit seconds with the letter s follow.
8h01
